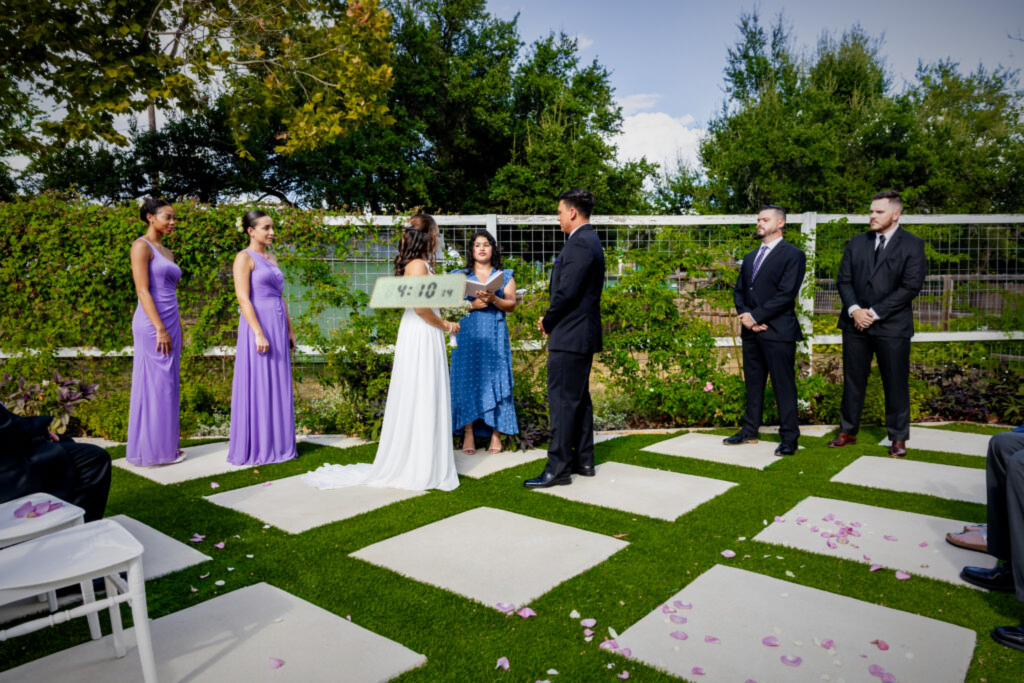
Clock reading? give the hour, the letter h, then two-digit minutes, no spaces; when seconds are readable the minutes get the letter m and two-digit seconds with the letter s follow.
4h10
